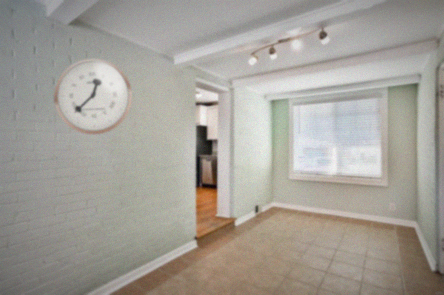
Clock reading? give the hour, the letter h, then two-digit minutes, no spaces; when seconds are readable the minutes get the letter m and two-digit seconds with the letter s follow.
12h38
